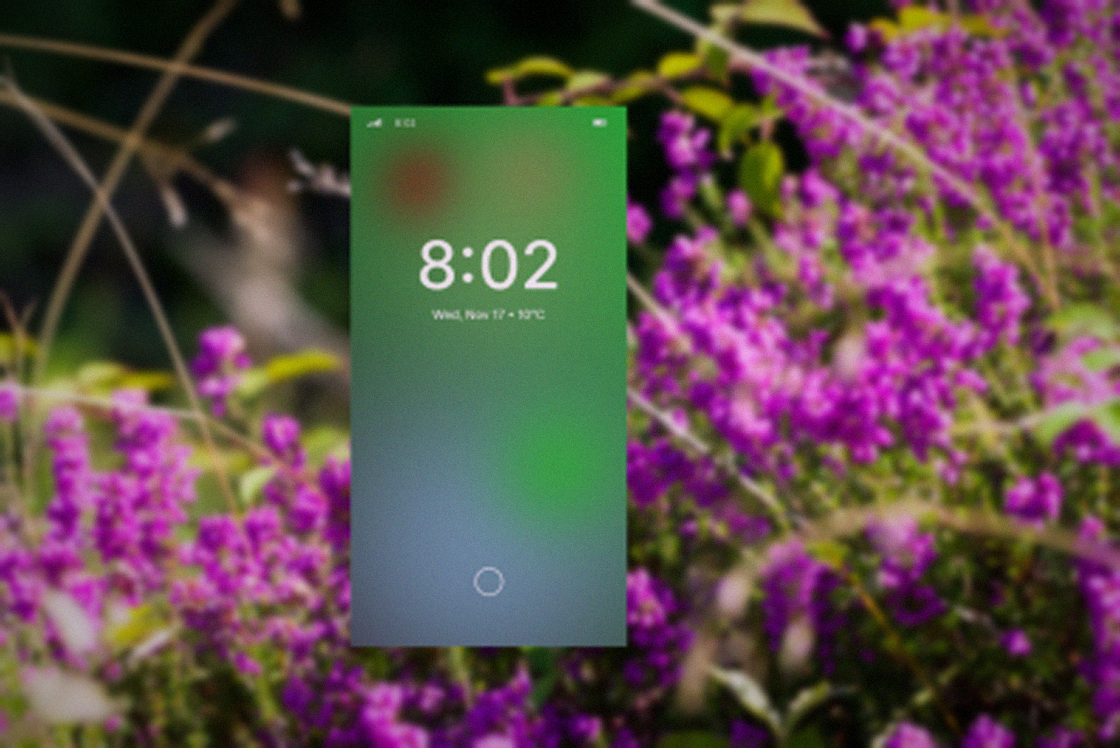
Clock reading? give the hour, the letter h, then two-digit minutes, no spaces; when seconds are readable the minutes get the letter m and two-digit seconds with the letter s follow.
8h02
